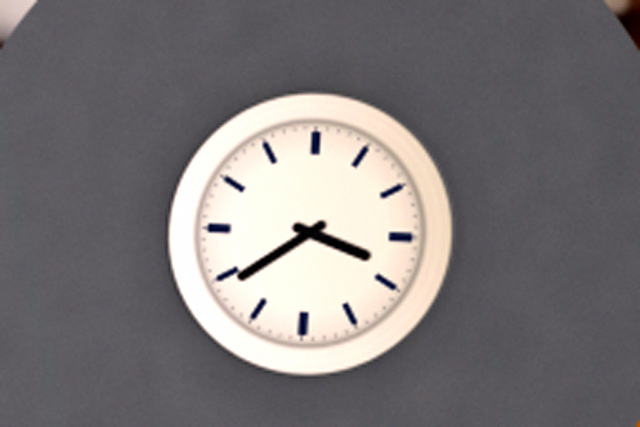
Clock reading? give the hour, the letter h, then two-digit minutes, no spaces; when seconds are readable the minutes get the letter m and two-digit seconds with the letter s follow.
3h39
